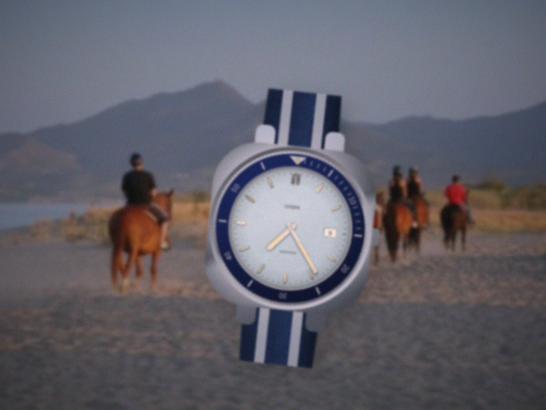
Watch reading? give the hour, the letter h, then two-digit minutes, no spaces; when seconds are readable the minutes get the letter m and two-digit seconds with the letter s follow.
7h24
